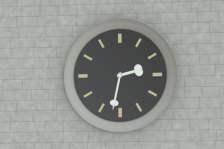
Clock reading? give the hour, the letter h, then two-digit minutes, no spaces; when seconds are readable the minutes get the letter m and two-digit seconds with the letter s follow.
2h32
